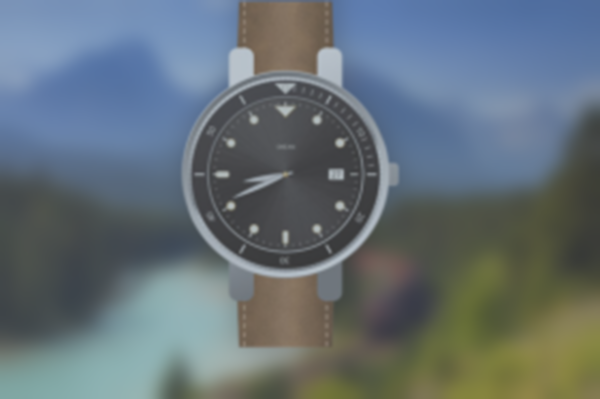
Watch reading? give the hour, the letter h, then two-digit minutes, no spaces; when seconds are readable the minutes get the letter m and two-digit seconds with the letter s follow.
8h41
